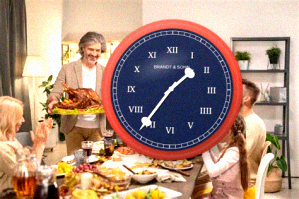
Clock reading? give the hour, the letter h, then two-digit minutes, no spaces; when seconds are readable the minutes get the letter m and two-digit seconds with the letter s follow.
1h36
